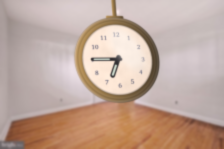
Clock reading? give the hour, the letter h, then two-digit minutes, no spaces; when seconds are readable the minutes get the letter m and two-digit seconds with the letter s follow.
6h45
